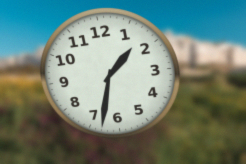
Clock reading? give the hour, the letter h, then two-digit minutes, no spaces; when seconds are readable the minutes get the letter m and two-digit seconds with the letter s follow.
1h33
